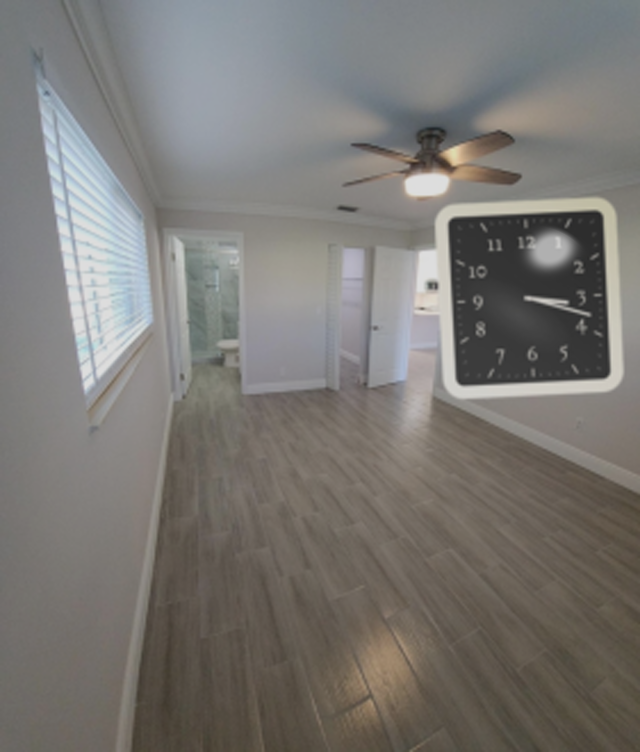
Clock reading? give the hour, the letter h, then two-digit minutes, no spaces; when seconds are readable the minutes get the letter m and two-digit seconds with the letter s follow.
3h18
